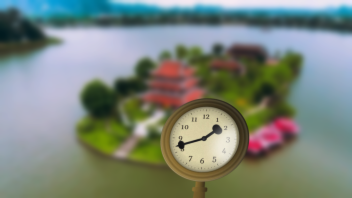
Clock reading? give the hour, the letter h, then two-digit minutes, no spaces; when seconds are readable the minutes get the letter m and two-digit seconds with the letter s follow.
1h42
